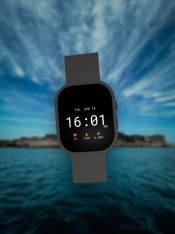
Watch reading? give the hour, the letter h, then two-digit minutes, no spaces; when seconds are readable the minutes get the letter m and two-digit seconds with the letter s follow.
16h01
